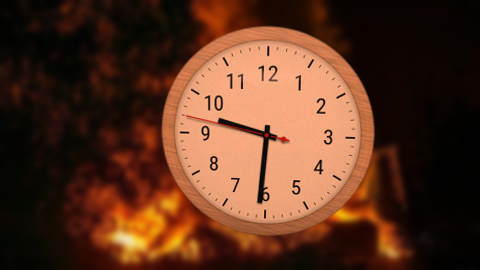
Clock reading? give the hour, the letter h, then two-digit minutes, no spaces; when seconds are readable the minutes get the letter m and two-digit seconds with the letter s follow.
9h30m47s
